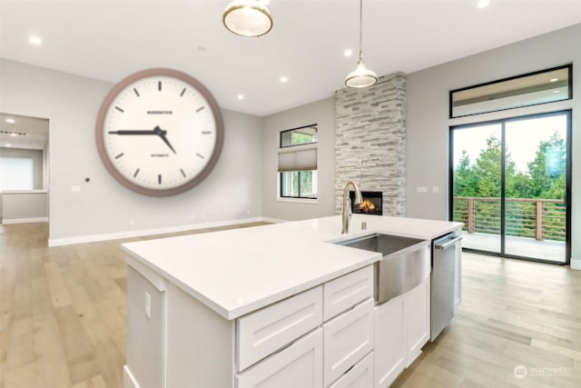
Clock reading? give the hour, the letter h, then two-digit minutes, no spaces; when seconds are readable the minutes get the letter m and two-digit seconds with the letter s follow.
4h45
